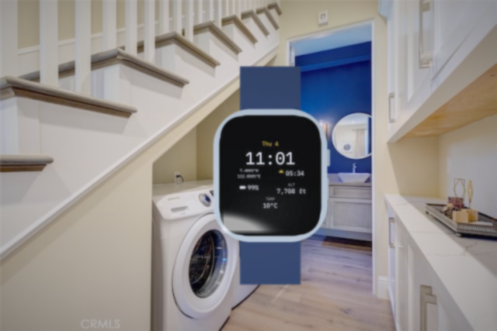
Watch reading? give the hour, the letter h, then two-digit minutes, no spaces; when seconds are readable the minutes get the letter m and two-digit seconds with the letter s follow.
11h01
